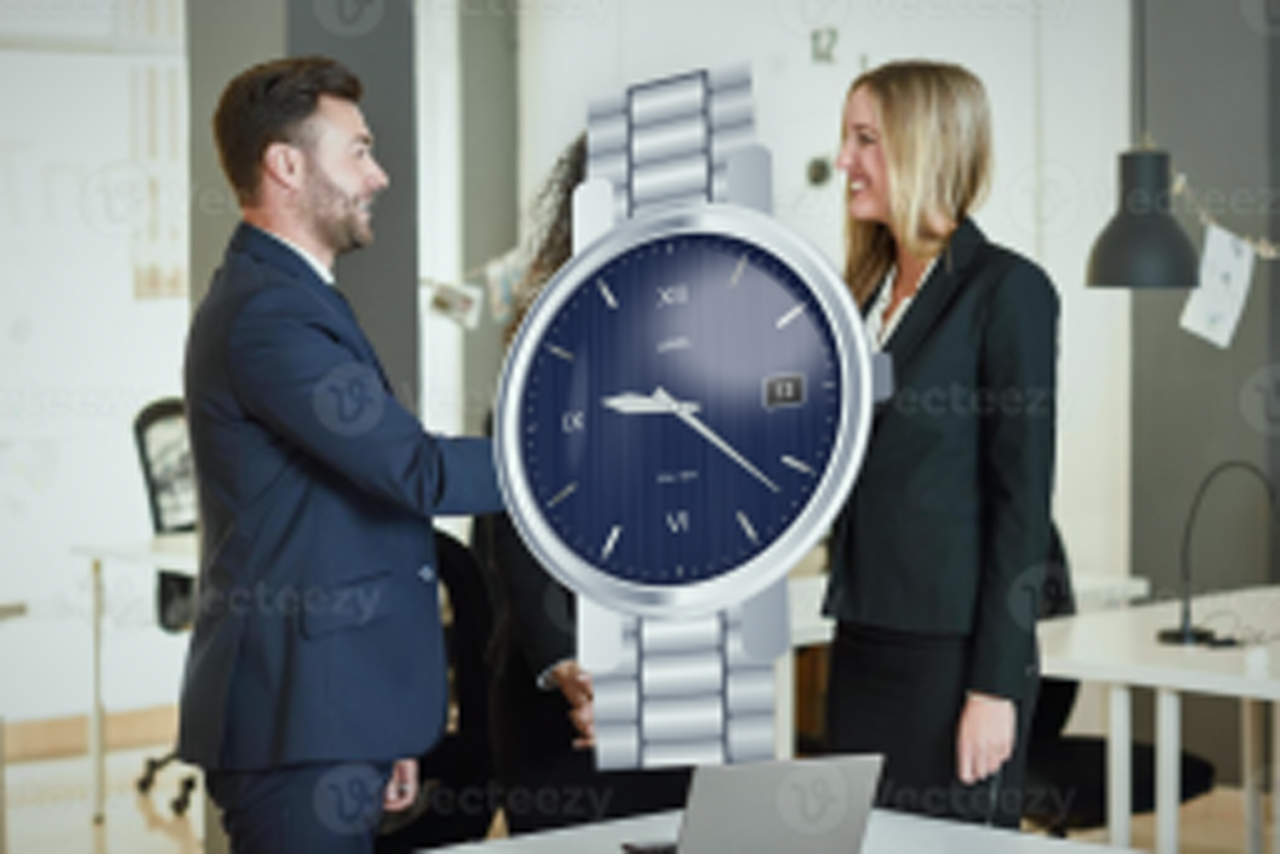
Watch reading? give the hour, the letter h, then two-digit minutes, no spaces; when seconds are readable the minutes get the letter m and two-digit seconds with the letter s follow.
9h22
